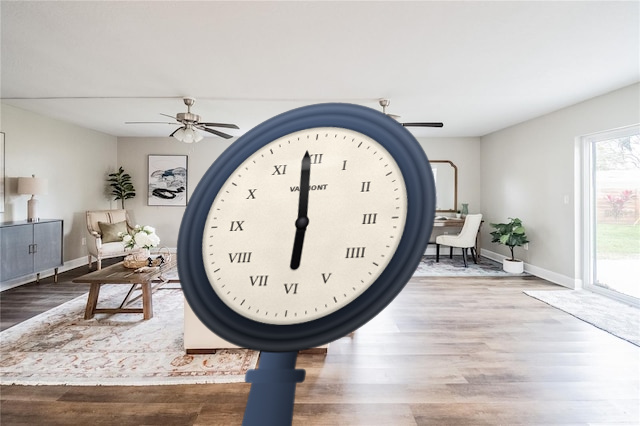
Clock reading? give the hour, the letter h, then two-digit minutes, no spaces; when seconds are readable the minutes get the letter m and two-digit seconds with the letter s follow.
5h59
